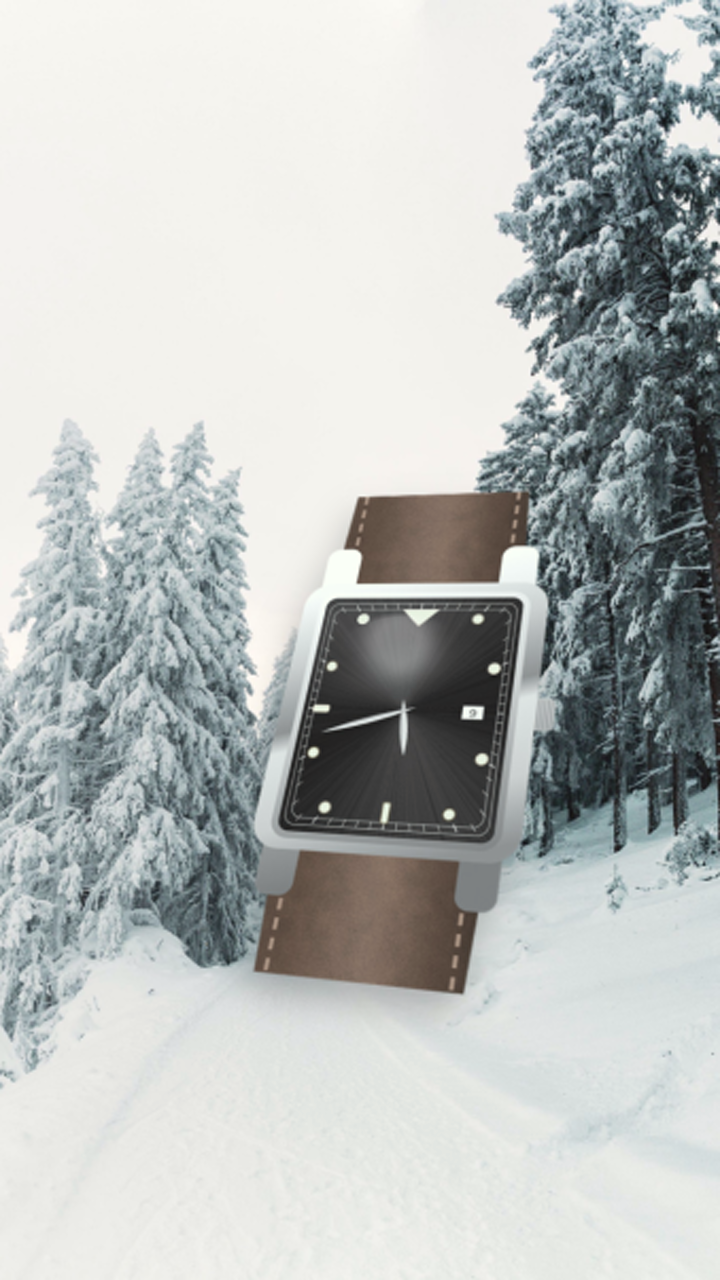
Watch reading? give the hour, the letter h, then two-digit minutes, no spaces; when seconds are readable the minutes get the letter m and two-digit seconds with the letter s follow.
5h42
